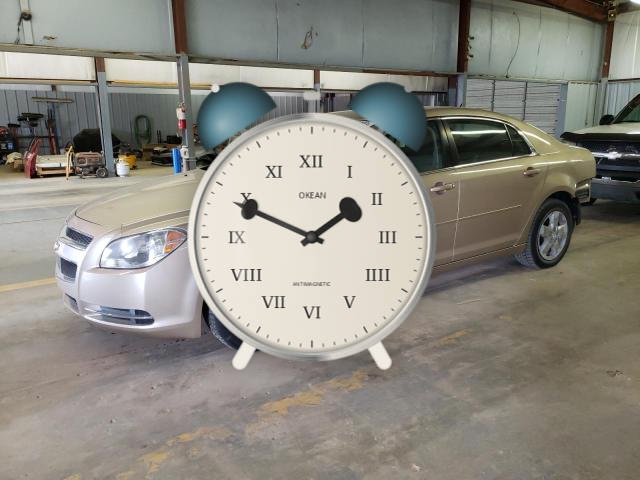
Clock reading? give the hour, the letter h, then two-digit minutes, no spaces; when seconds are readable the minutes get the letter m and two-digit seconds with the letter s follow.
1h49
